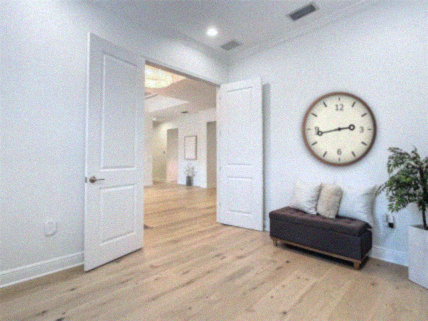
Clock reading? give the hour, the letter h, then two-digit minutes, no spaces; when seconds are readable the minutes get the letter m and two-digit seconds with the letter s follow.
2h43
